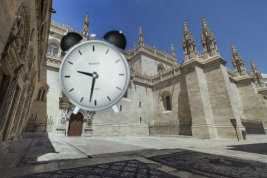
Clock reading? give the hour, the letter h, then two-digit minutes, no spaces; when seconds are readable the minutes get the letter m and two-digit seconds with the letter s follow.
9h32
